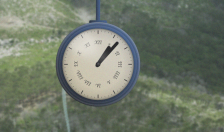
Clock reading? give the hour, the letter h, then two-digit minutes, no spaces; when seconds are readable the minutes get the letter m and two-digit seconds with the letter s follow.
1h07
